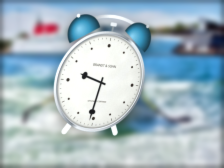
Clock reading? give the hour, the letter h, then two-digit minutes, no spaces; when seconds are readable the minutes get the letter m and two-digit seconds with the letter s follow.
9h31
